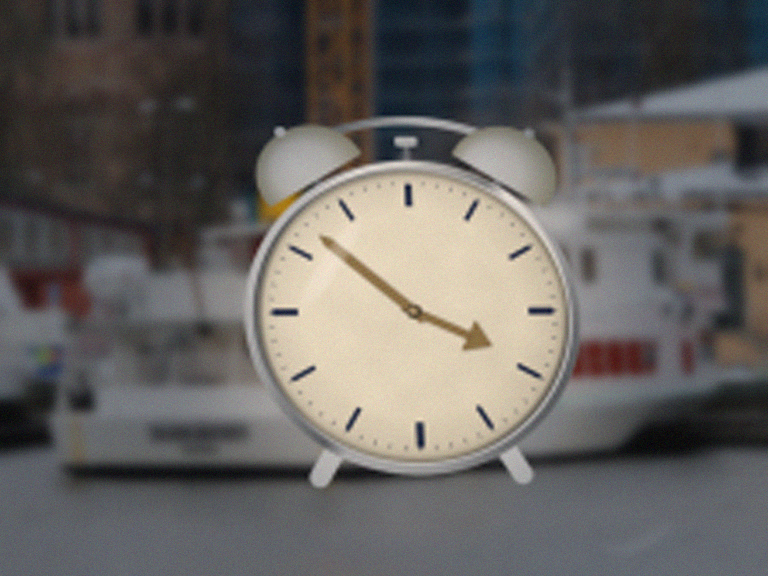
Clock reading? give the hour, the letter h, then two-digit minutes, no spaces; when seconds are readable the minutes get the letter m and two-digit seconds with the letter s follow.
3h52
